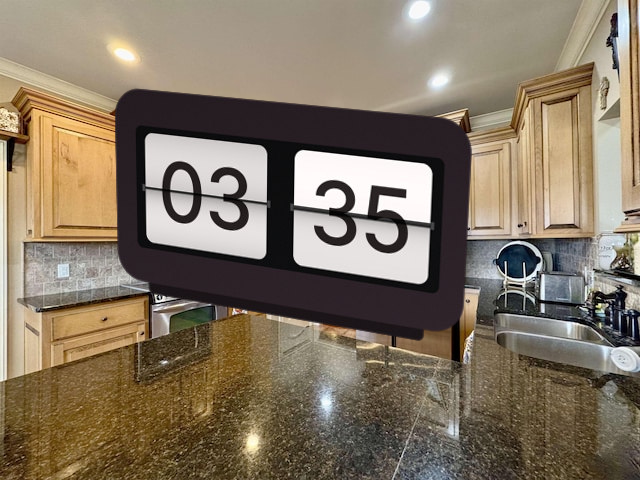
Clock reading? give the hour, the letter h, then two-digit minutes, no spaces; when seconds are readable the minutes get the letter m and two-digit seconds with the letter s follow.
3h35
